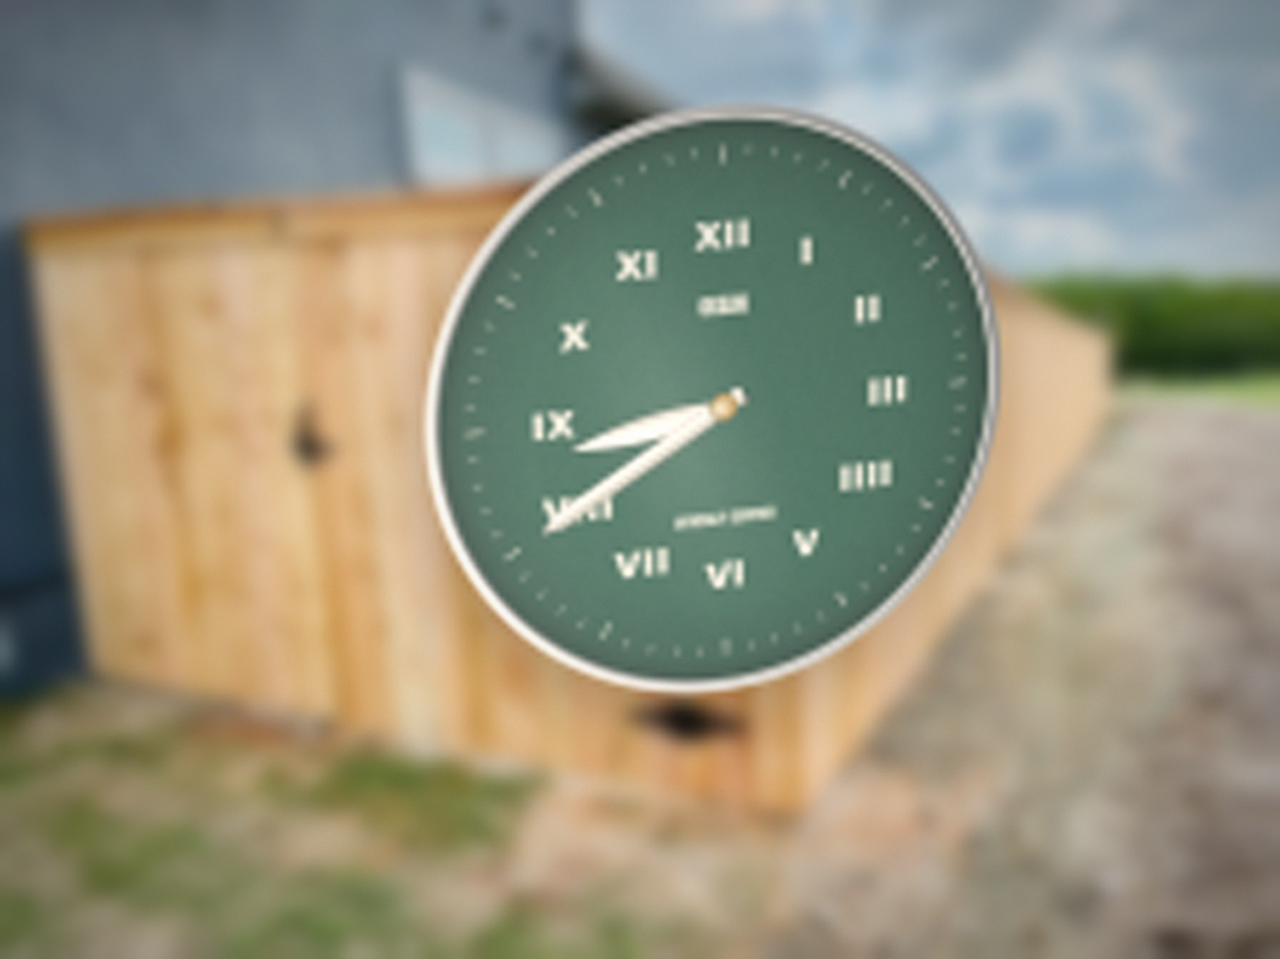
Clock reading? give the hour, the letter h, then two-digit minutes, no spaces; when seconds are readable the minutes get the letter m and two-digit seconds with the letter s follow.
8h40
